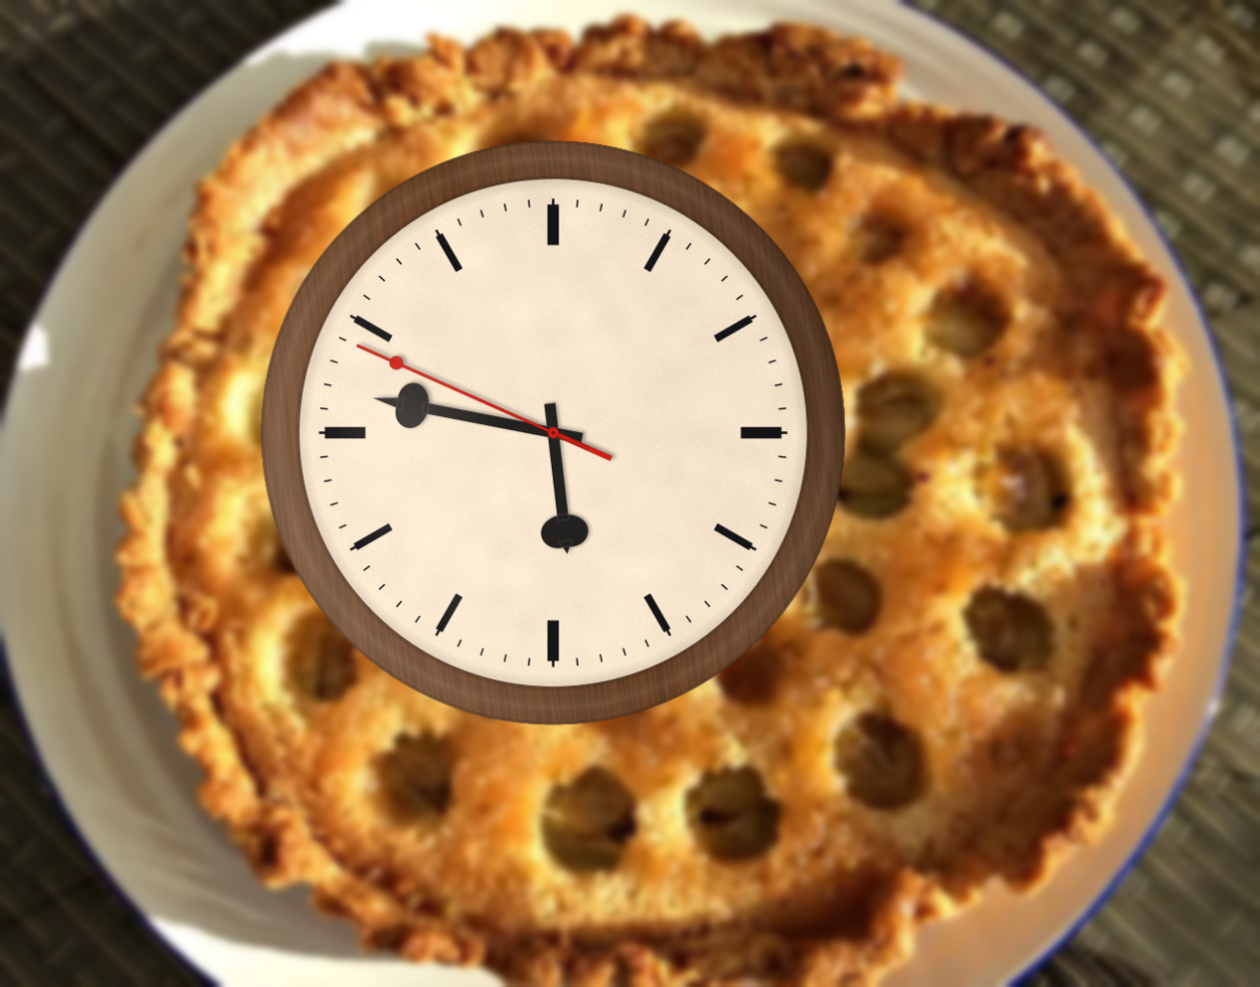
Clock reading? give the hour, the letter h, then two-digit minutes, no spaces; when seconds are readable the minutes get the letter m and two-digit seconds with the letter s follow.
5h46m49s
